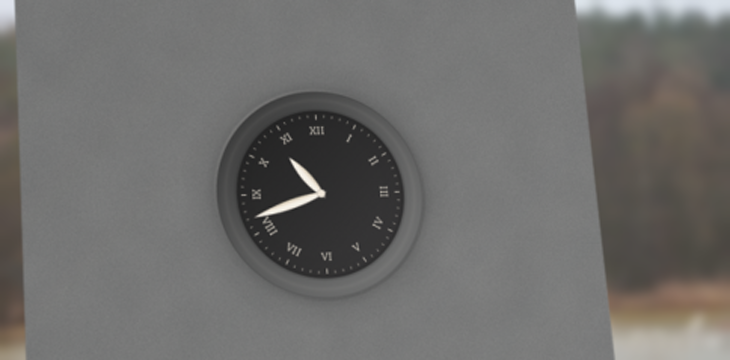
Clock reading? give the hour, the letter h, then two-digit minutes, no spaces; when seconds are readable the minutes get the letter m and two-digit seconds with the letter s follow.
10h42
